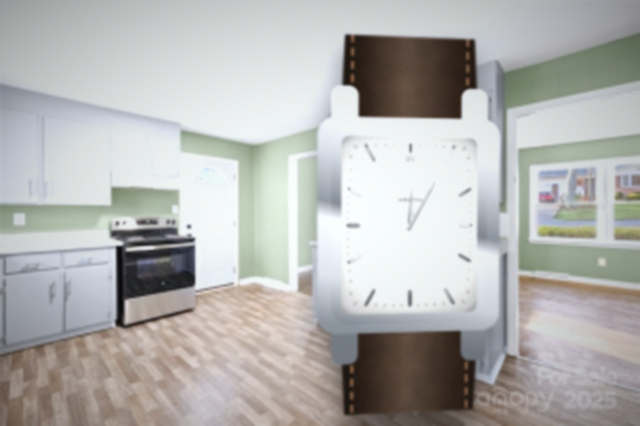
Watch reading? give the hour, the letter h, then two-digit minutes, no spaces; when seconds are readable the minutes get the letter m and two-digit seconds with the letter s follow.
12h05
